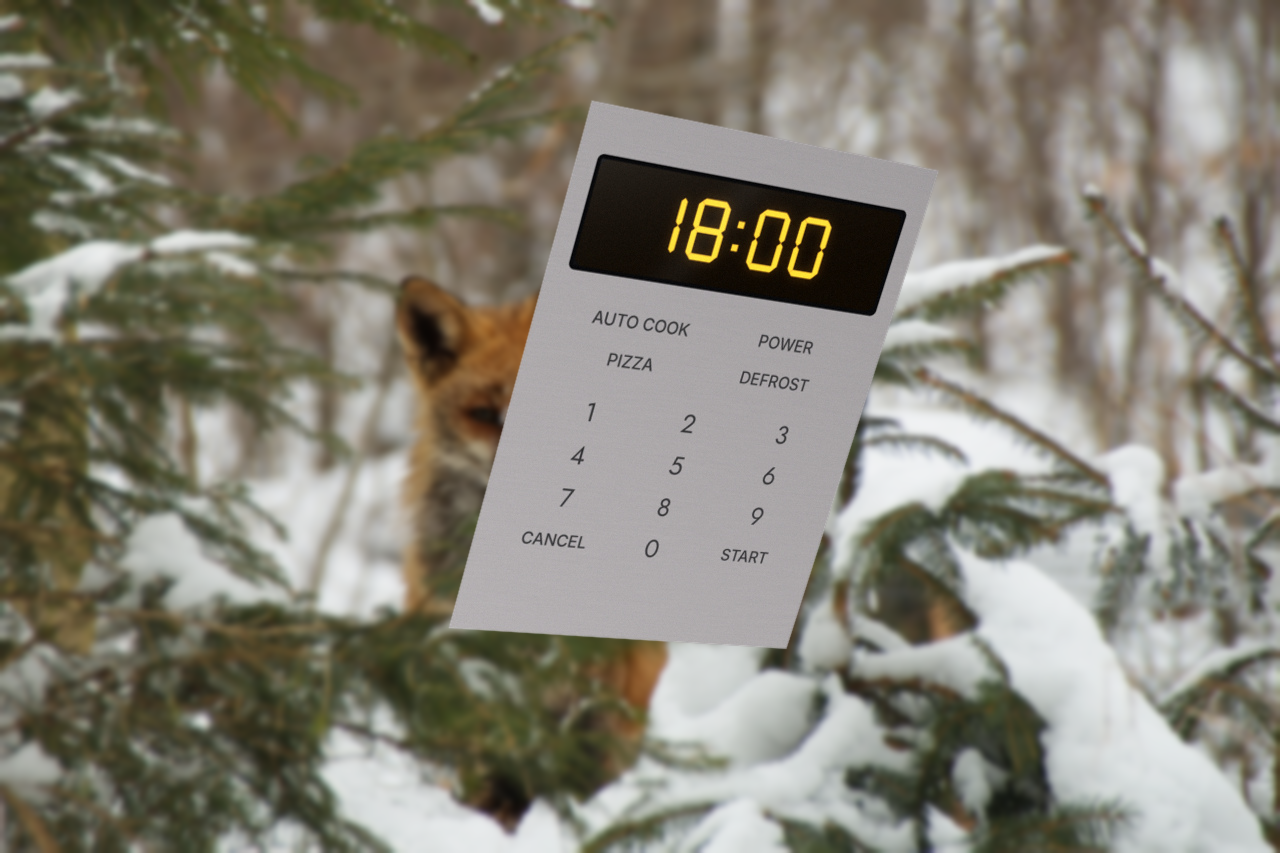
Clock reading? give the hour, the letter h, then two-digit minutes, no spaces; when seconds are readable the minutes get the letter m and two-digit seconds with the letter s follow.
18h00
